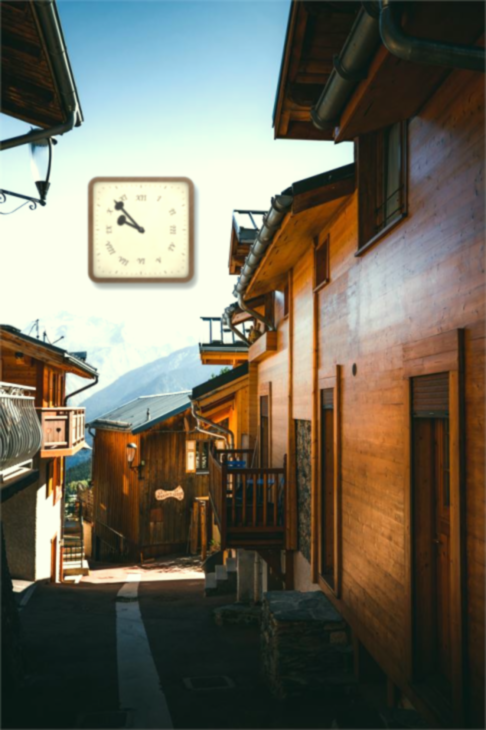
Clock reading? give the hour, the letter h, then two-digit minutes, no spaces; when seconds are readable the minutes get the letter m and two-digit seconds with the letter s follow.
9h53
